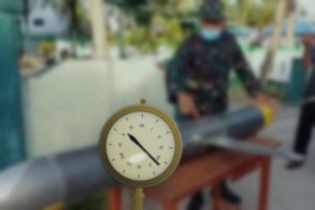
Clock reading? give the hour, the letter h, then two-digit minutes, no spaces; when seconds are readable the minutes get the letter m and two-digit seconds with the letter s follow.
10h22
